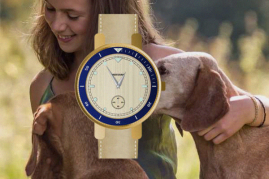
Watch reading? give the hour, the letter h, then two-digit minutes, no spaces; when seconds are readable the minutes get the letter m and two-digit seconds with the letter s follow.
12h55
